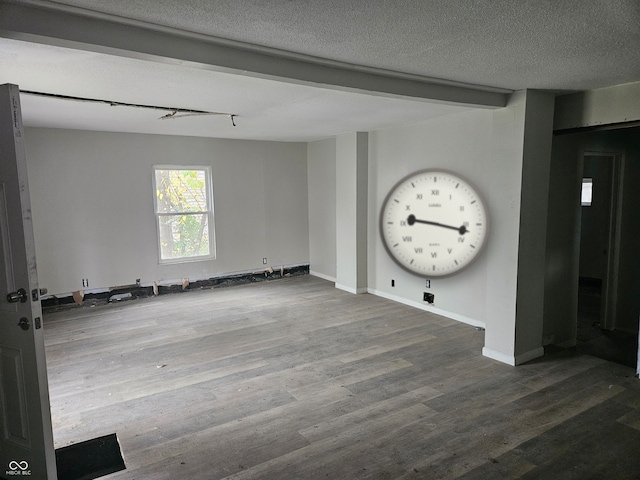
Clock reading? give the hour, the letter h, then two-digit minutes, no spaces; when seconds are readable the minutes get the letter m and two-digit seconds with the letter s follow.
9h17
